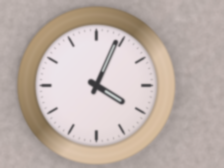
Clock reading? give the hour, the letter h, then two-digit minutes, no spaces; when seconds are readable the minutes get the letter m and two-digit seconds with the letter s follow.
4h04
